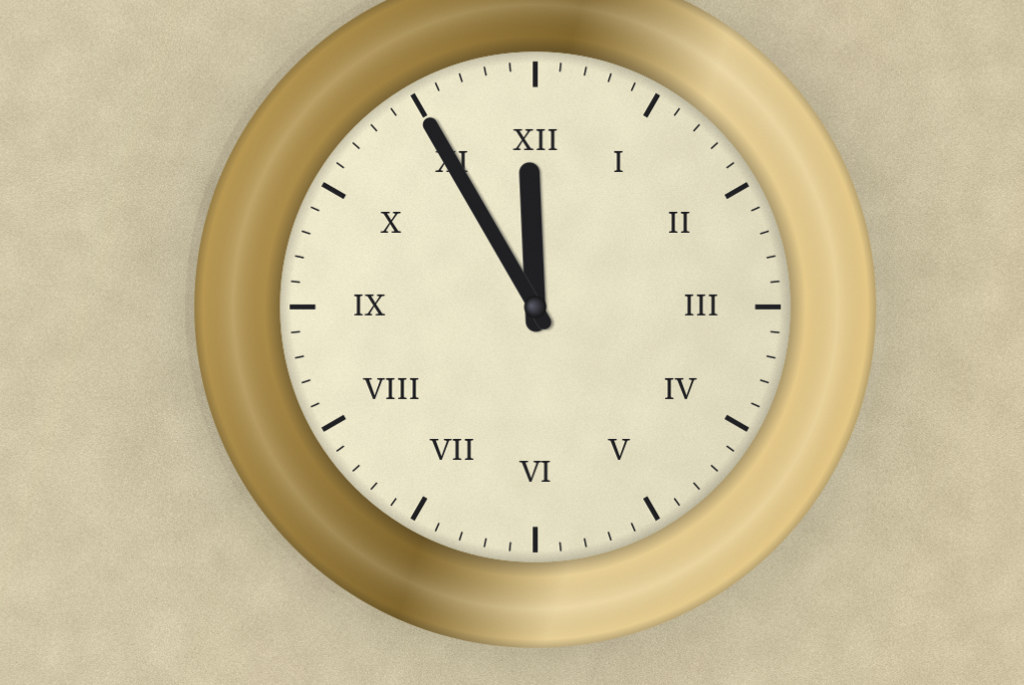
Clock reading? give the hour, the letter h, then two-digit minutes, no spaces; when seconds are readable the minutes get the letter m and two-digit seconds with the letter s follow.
11h55
